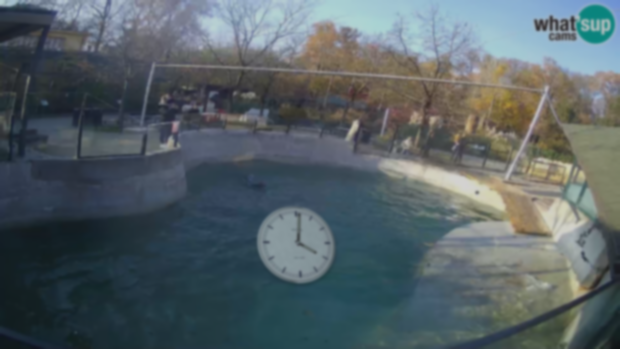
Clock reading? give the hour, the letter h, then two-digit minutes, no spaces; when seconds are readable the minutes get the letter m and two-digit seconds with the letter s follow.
4h01
